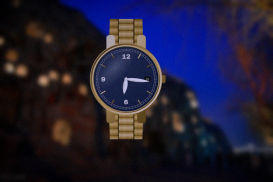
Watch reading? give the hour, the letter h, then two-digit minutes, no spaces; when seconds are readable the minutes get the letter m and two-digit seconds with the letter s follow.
6h16
